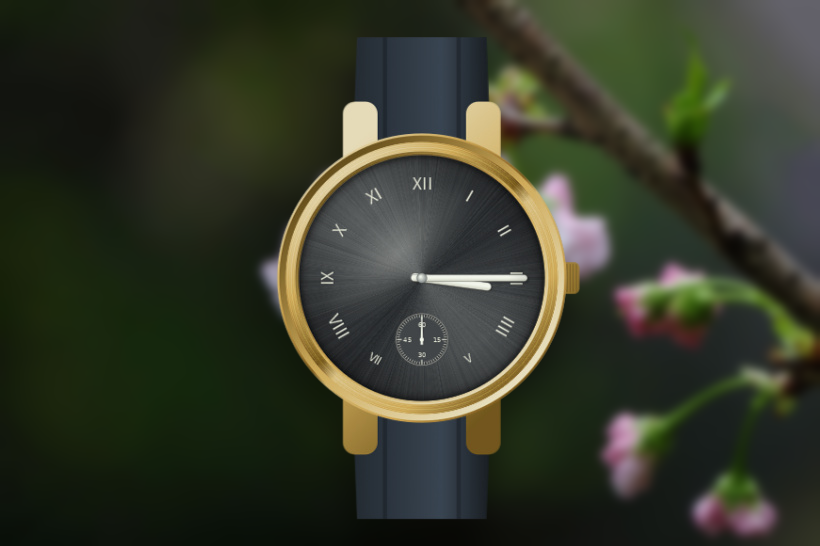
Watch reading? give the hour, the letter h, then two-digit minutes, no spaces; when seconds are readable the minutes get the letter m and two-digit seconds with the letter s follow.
3h15
